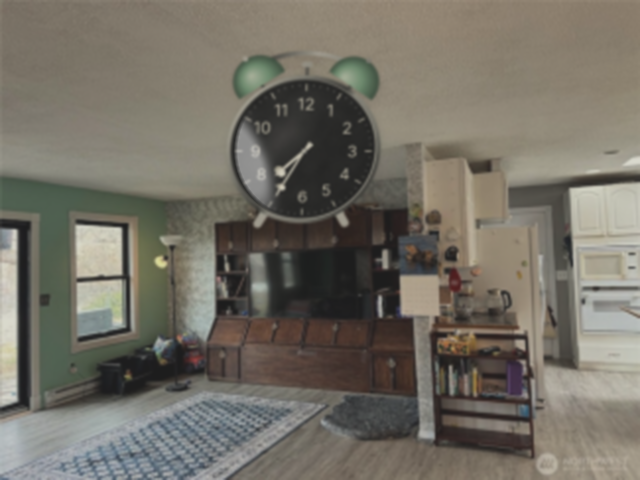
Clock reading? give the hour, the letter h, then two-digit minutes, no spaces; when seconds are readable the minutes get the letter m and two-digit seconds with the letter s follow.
7h35
